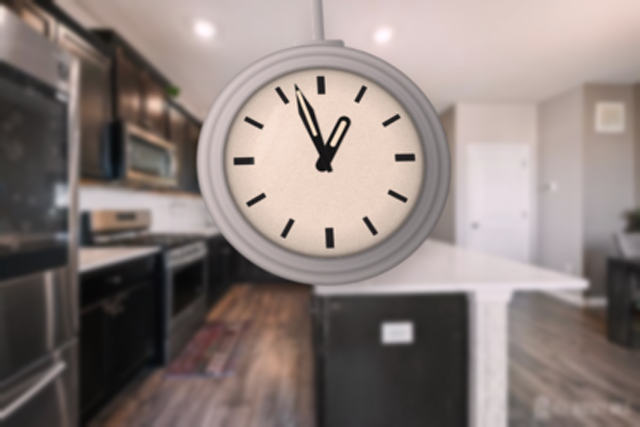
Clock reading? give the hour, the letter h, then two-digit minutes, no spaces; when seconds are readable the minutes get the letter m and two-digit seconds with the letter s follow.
12h57
